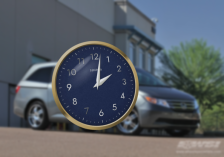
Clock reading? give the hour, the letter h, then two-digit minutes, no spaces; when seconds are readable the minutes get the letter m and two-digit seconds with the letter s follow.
2h02
